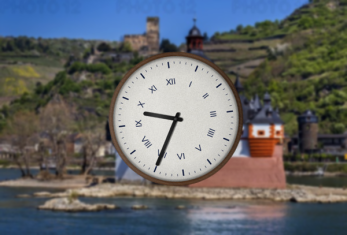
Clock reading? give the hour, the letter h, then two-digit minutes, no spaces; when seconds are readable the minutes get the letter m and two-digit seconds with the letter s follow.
9h35
